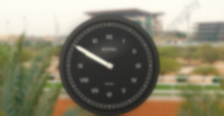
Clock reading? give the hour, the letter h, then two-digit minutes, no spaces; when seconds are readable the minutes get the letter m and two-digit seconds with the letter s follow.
9h50
